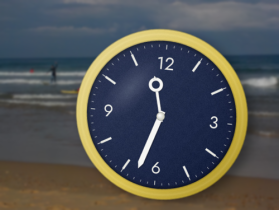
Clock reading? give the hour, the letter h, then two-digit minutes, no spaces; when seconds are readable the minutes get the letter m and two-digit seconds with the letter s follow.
11h33
